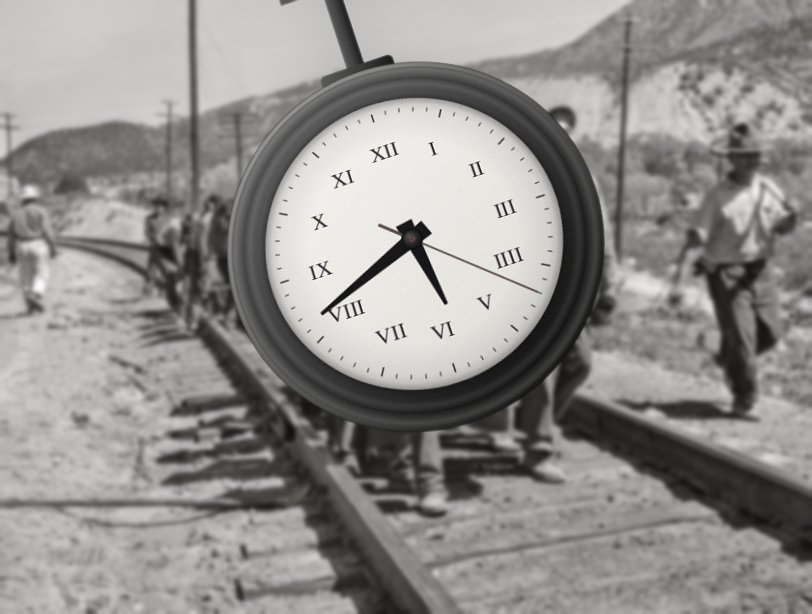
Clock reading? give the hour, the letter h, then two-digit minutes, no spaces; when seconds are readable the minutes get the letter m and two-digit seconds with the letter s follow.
5h41m22s
